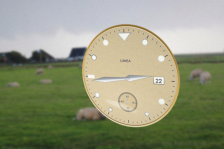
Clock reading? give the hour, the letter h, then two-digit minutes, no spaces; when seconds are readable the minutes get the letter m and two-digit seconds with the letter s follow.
2h44
